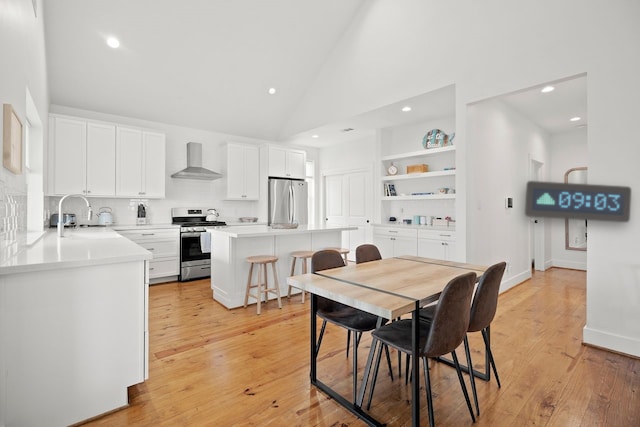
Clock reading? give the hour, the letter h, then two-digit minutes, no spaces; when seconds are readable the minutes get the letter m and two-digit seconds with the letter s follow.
9h03
